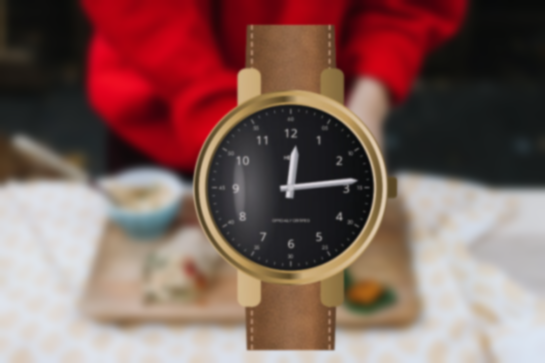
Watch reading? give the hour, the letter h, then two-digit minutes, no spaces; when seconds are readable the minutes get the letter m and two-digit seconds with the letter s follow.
12h14
